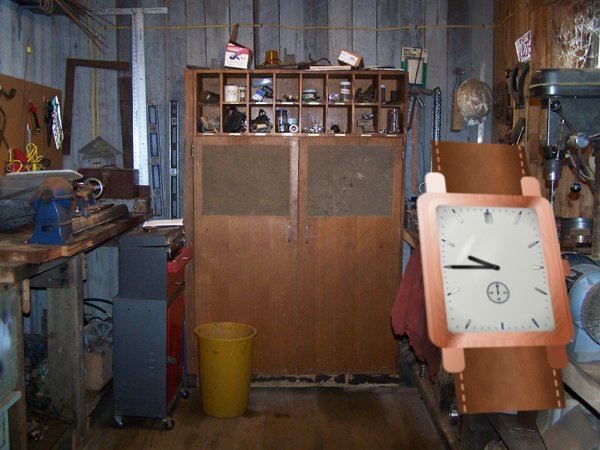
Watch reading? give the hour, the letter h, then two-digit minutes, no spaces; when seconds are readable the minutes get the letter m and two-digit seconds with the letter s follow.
9h45
